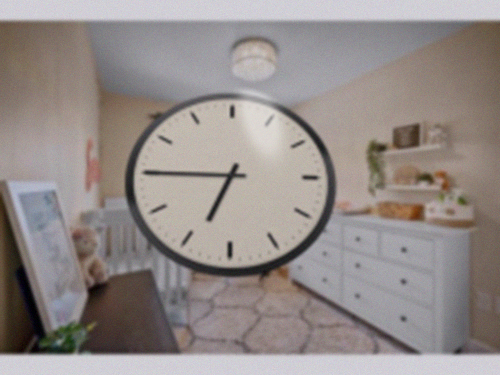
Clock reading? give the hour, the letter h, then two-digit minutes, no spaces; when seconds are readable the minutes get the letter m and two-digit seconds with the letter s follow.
6h45
